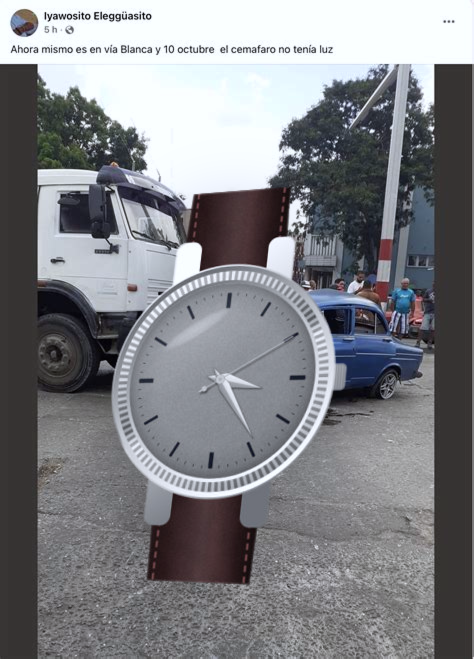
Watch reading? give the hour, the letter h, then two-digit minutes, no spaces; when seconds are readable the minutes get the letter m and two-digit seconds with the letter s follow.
3h24m10s
